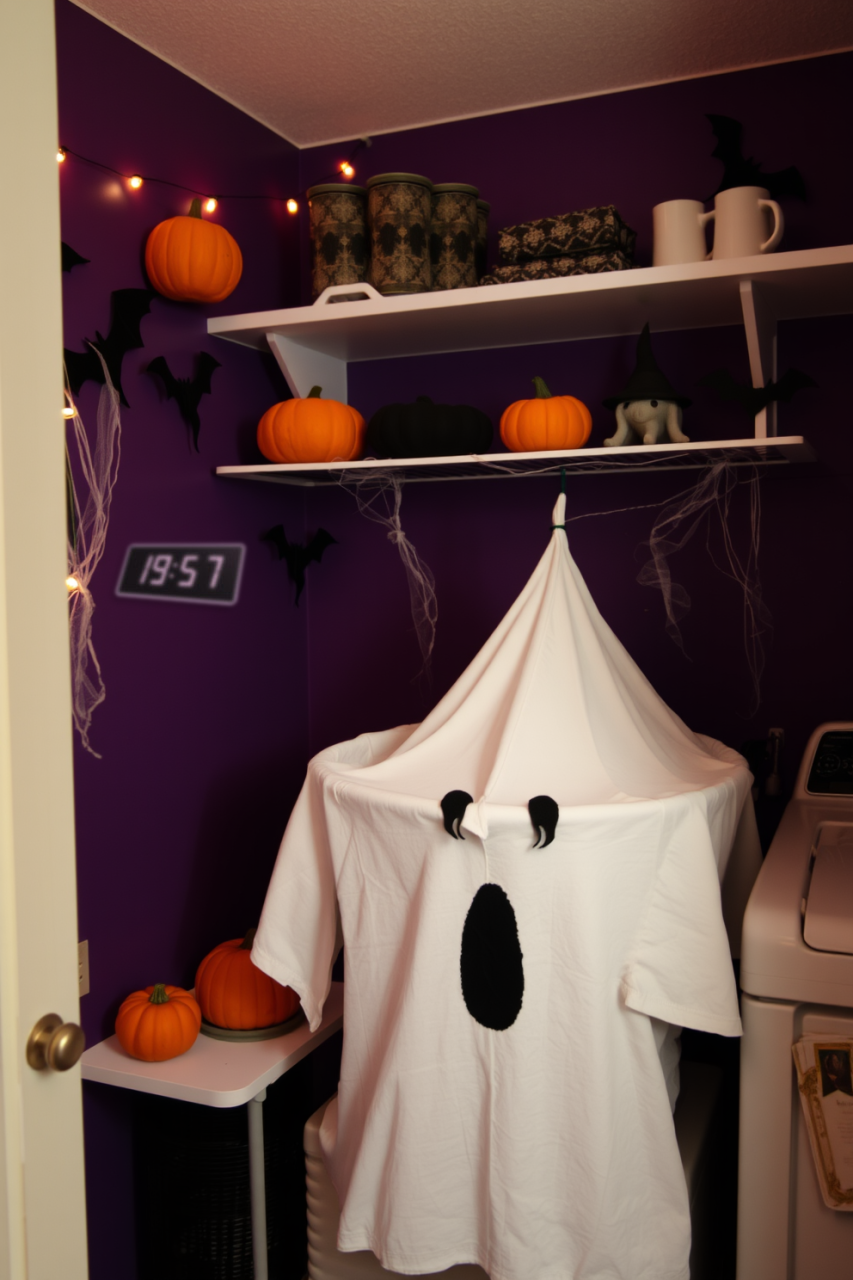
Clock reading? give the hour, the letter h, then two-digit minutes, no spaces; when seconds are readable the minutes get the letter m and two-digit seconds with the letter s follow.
19h57
